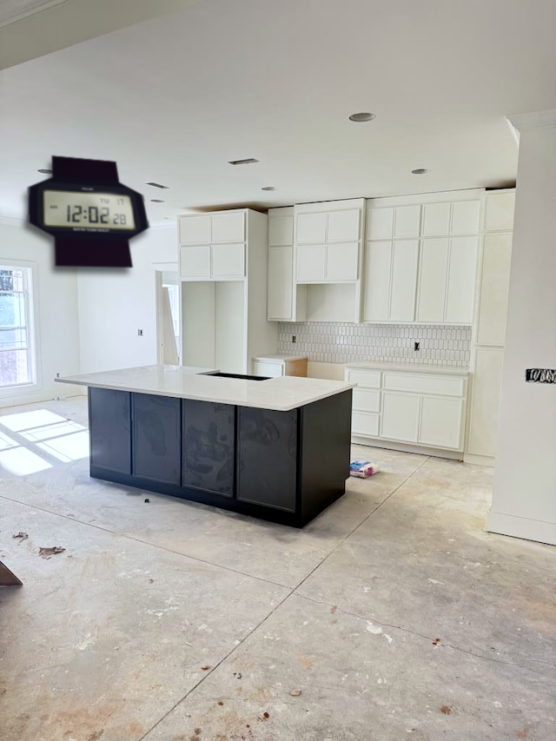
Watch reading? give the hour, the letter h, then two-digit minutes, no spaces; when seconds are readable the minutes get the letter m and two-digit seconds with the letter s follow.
12h02m28s
